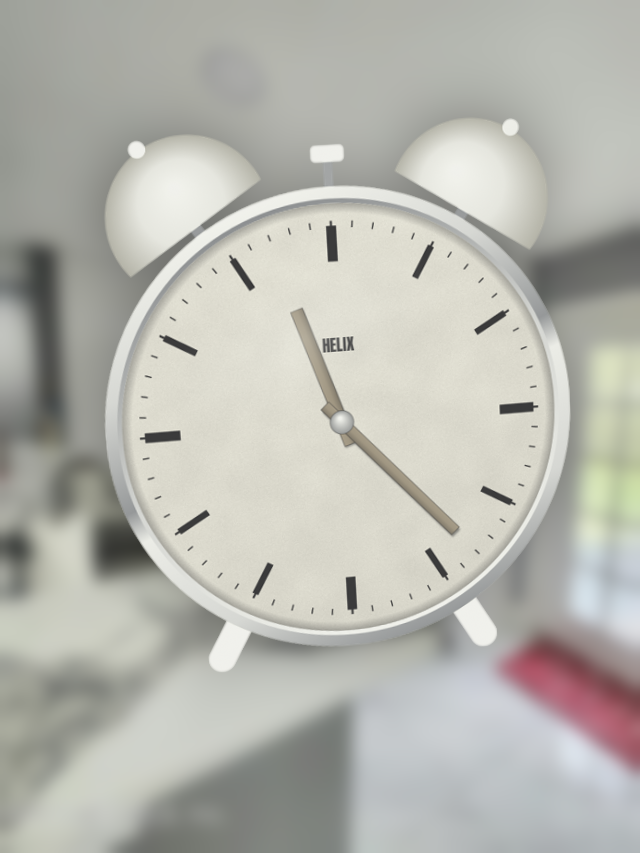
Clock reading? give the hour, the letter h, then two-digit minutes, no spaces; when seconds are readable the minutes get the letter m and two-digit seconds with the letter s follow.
11h23
